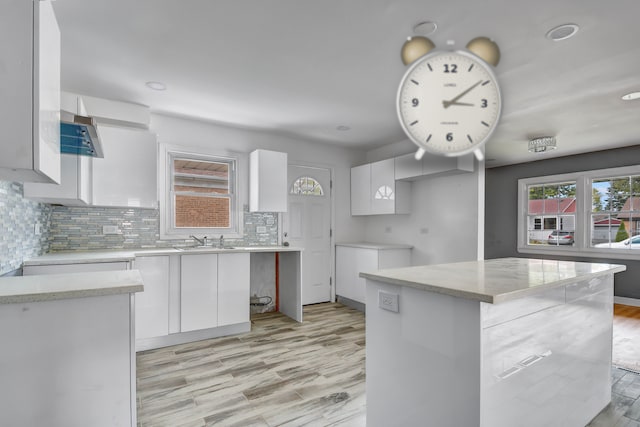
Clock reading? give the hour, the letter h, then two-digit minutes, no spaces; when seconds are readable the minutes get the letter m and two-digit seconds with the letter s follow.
3h09
